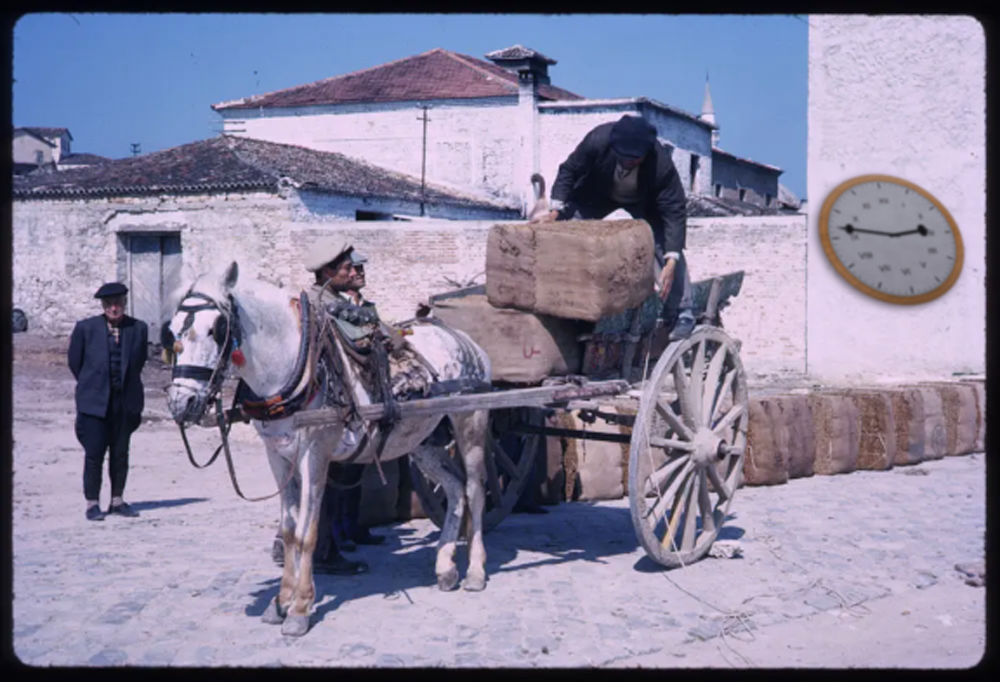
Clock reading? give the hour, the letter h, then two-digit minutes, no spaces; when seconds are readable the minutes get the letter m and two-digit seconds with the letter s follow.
2h47
